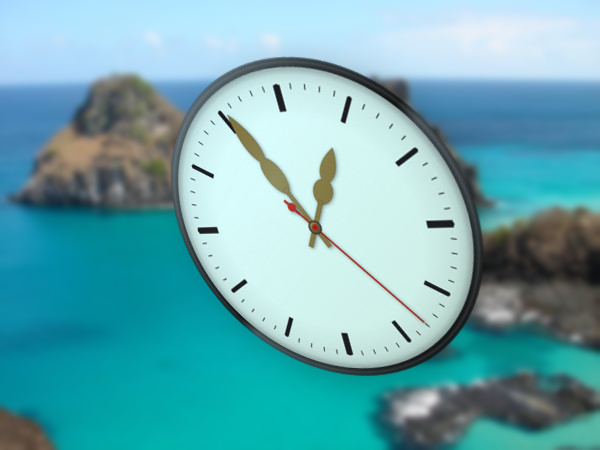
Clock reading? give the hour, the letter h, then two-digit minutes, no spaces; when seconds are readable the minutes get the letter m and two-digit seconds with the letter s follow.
12h55m23s
